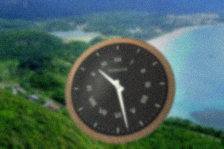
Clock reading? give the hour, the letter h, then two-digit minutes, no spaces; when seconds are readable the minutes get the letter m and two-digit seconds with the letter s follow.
10h28
